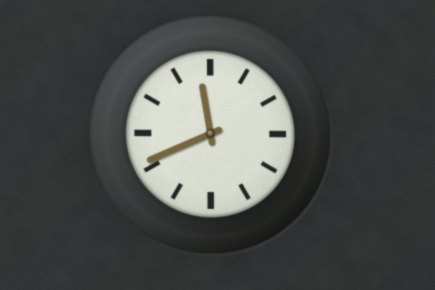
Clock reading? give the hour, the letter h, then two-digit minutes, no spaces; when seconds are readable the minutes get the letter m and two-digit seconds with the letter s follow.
11h41
